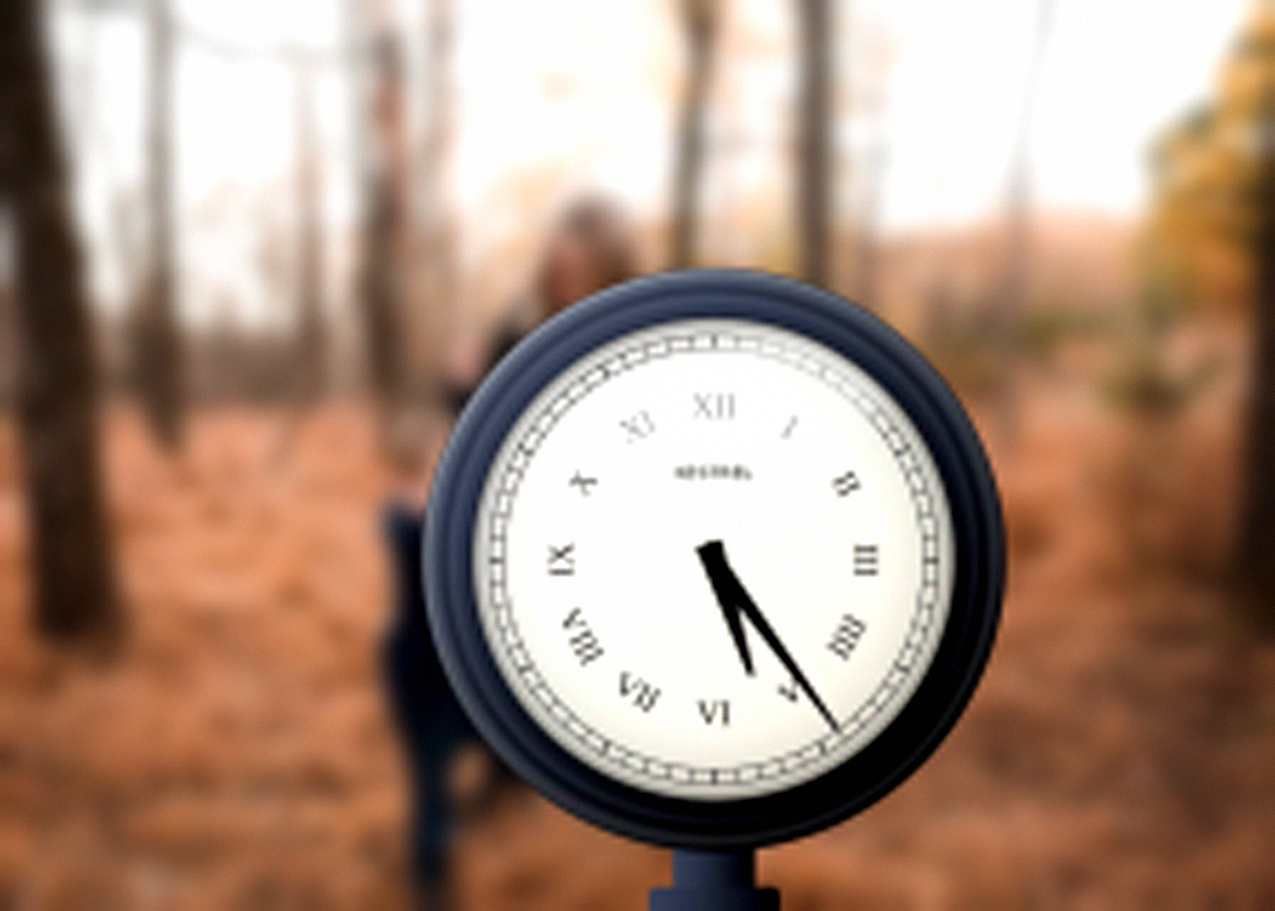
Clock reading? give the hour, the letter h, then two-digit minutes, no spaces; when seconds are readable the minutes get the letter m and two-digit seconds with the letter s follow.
5h24
